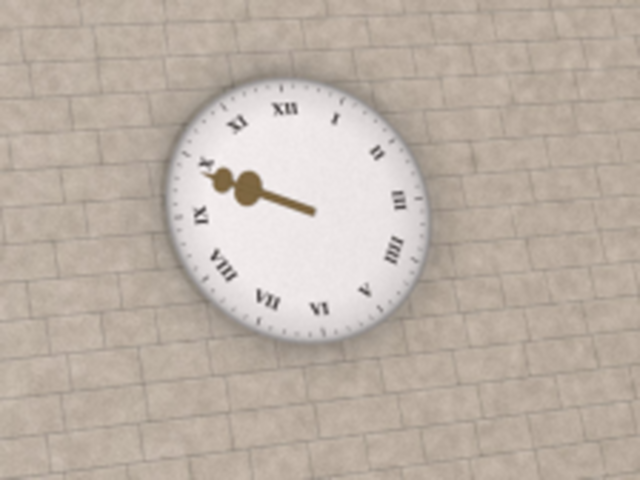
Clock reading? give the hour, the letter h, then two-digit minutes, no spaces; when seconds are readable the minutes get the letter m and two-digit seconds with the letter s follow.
9h49
